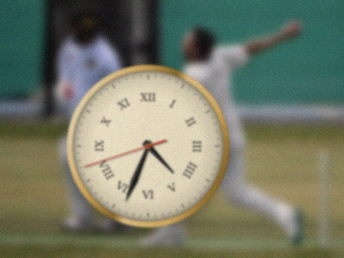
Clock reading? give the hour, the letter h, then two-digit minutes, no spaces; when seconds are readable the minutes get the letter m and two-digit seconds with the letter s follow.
4h33m42s
